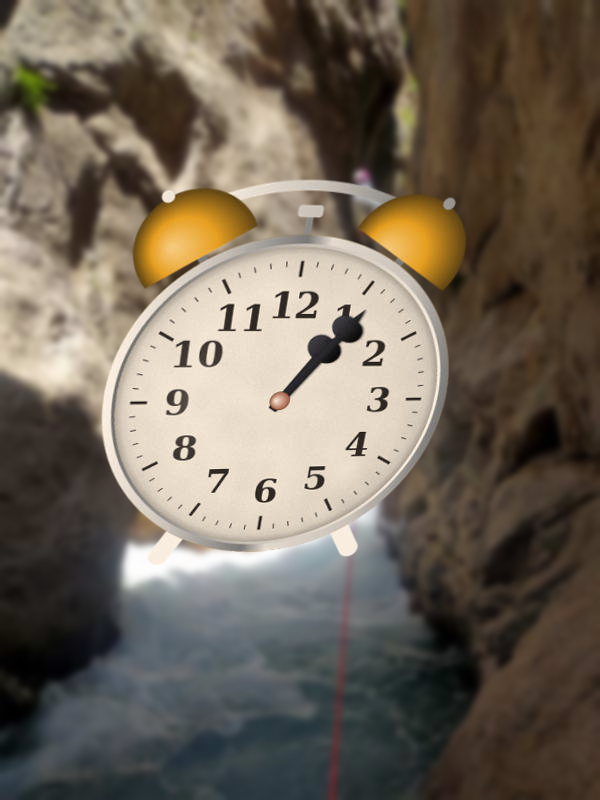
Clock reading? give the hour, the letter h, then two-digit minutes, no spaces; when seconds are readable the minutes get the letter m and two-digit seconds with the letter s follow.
1h06
